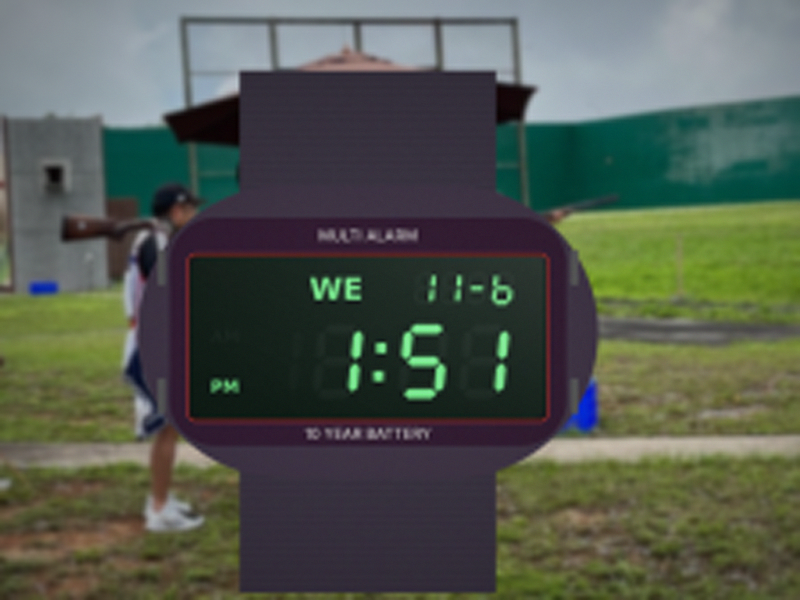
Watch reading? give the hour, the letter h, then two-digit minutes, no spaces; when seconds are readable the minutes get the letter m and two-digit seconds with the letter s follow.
1h51
